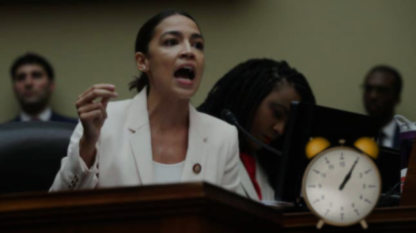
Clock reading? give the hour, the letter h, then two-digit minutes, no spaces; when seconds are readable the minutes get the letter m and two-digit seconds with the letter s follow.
1h05
